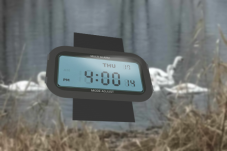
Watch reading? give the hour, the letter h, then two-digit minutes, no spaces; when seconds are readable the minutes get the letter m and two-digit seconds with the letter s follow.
4h00m14s
